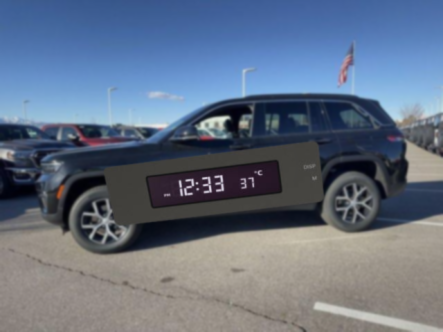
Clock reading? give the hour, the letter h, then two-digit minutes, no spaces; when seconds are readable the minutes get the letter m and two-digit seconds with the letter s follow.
12h33
